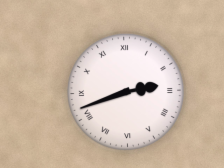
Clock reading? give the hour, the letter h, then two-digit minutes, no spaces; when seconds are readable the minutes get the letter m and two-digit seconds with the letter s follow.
2h42
